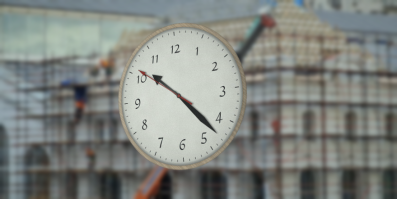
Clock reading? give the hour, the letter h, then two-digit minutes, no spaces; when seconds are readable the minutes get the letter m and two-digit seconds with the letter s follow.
10h22m51s
